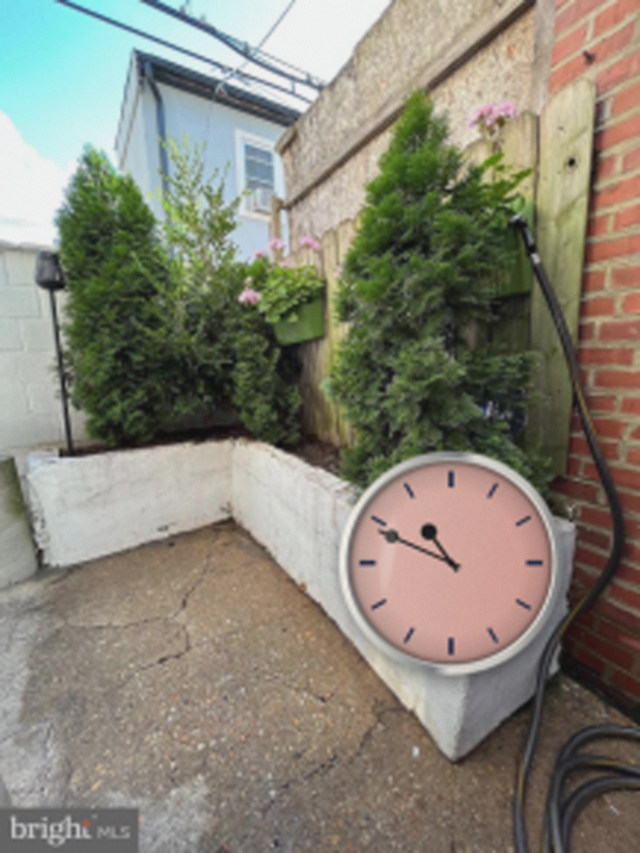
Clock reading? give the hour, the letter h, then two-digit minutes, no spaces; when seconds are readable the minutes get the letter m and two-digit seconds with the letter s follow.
10h49
